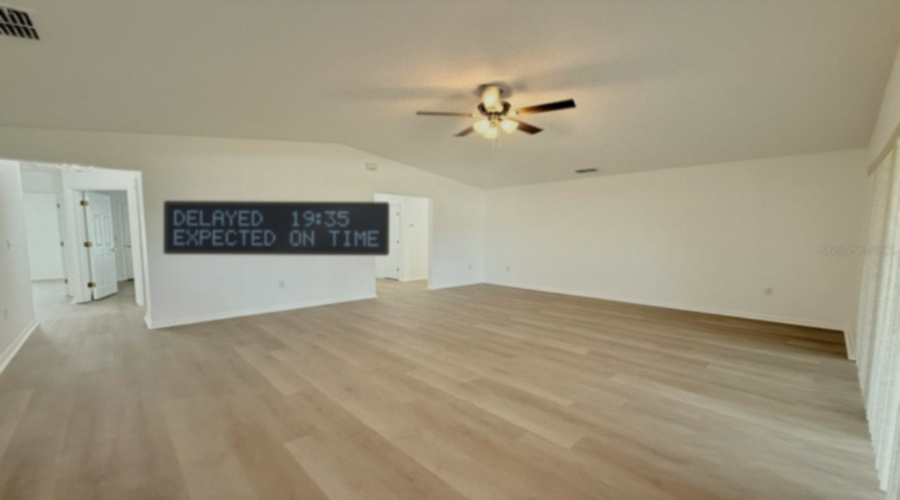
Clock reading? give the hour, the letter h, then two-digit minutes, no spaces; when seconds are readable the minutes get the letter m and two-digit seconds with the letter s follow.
19h35
